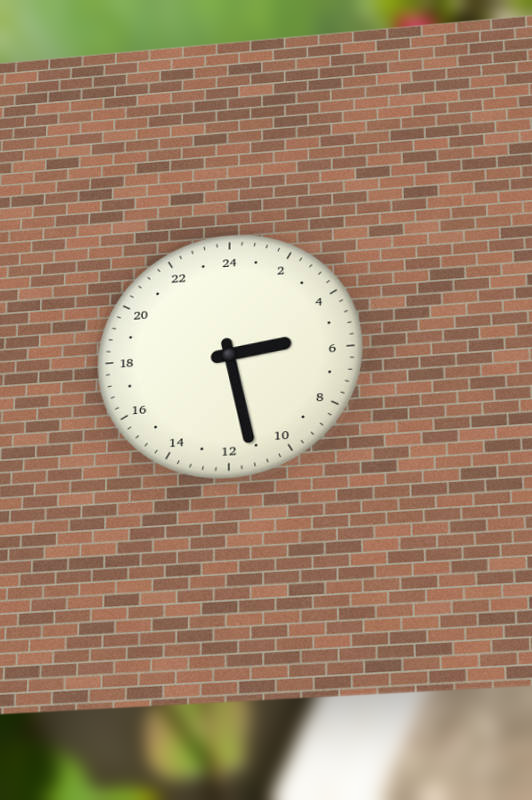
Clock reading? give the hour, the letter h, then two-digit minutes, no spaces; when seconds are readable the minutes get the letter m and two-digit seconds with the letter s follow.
5h28
